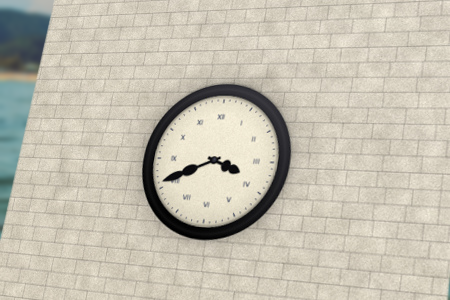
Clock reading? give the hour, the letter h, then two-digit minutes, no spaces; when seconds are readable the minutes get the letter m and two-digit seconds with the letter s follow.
3h41
